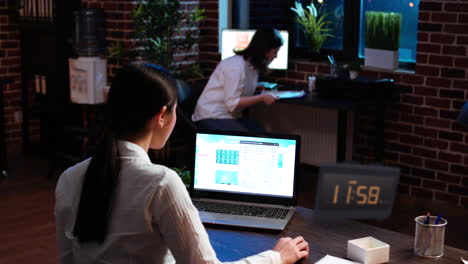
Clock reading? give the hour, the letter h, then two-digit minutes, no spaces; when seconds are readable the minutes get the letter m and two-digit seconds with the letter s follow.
11h58
